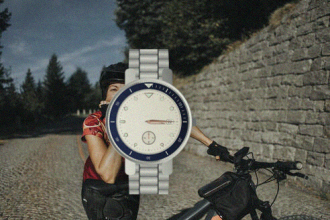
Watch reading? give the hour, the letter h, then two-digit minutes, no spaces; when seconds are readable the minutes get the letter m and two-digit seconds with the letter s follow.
3h15
